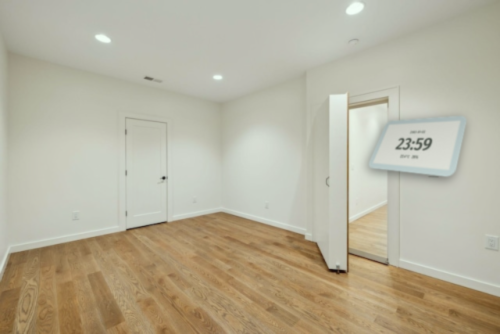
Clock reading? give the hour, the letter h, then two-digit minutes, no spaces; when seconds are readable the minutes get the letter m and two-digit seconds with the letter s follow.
23h59
